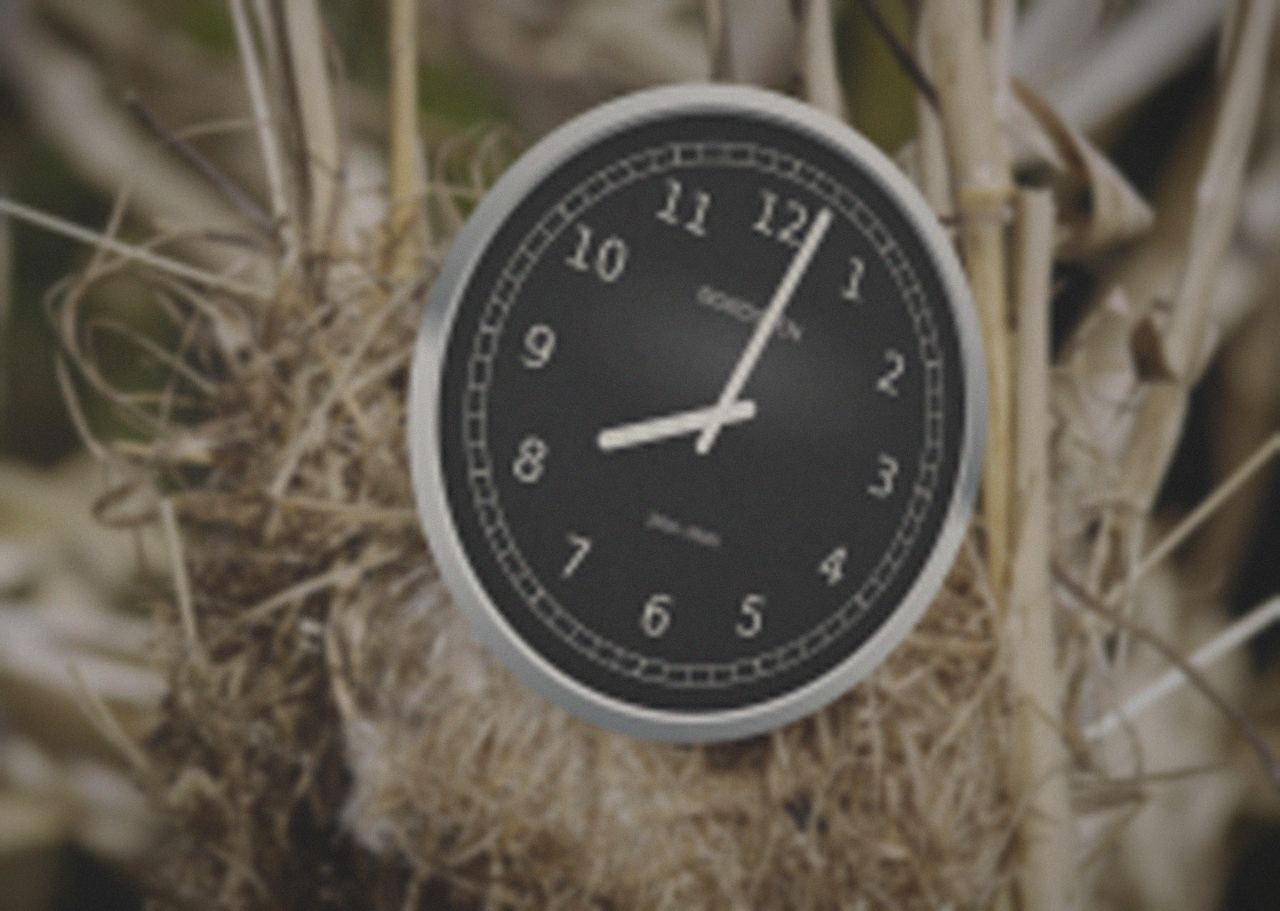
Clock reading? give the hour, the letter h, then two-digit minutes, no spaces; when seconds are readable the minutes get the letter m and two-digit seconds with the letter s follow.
8h02
